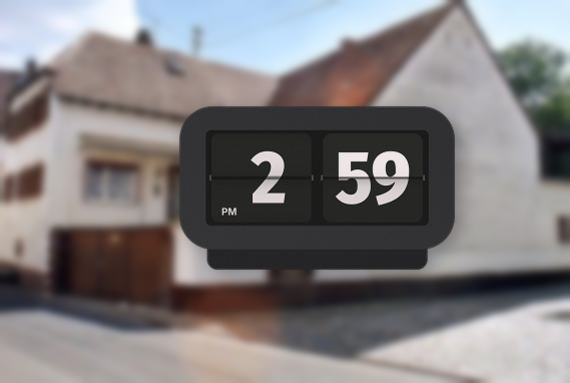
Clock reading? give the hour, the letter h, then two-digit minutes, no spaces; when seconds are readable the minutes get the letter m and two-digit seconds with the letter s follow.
2h59
